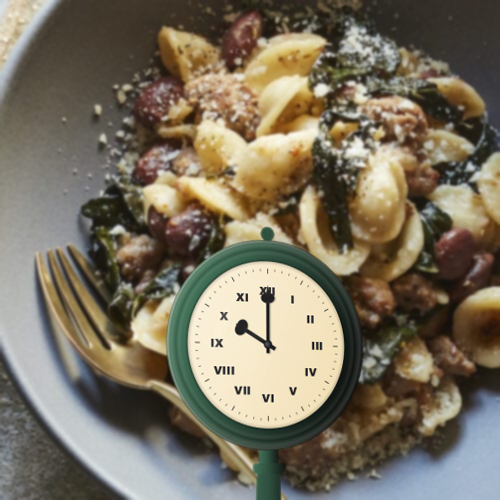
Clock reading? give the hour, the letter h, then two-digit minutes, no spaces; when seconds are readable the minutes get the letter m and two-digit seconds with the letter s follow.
10h00
